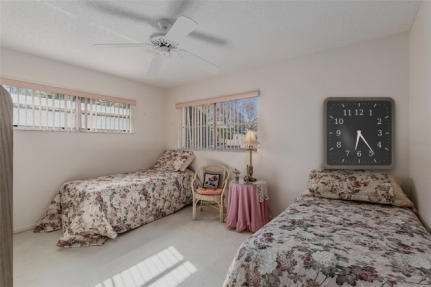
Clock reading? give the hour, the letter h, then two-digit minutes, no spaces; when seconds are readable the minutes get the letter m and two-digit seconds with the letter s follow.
6h24
